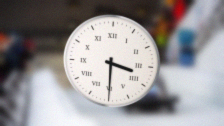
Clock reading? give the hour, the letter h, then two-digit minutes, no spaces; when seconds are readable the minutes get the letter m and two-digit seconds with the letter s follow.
3h30
